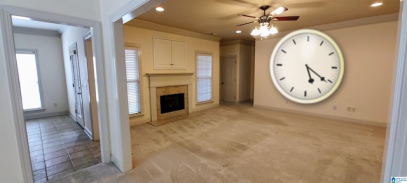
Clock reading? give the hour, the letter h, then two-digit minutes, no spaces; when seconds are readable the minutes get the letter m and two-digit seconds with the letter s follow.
5h21
